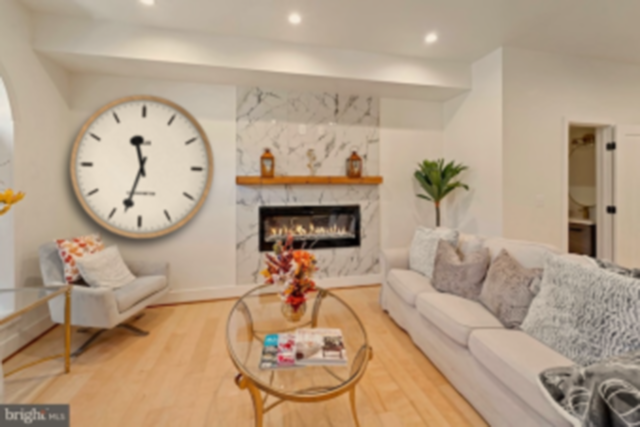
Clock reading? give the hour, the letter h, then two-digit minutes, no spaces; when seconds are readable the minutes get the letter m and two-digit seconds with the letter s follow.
11h33
